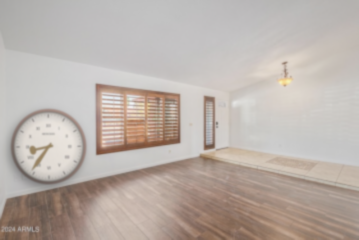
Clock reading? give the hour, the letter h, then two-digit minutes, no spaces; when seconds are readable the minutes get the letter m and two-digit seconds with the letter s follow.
8h36
